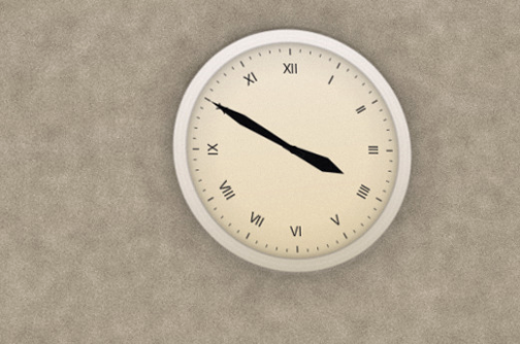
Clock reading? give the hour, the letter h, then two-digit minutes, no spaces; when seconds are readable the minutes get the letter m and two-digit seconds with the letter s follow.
3h50
